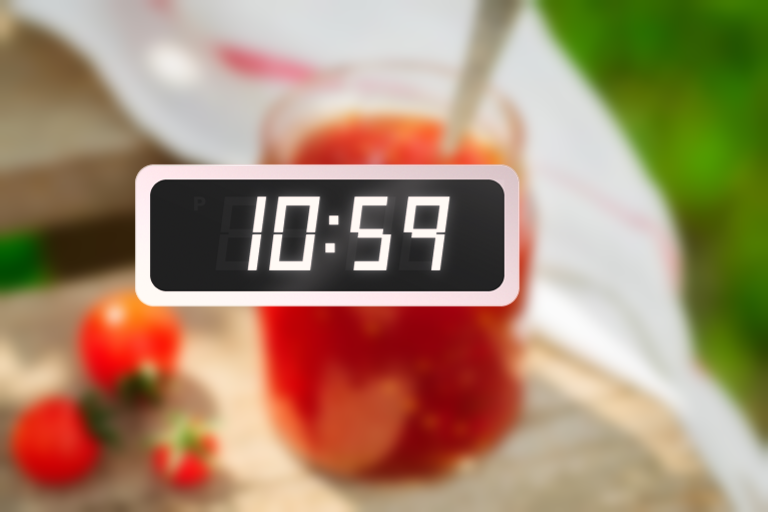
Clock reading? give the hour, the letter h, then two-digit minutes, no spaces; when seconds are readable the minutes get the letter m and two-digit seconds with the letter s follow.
10h59
